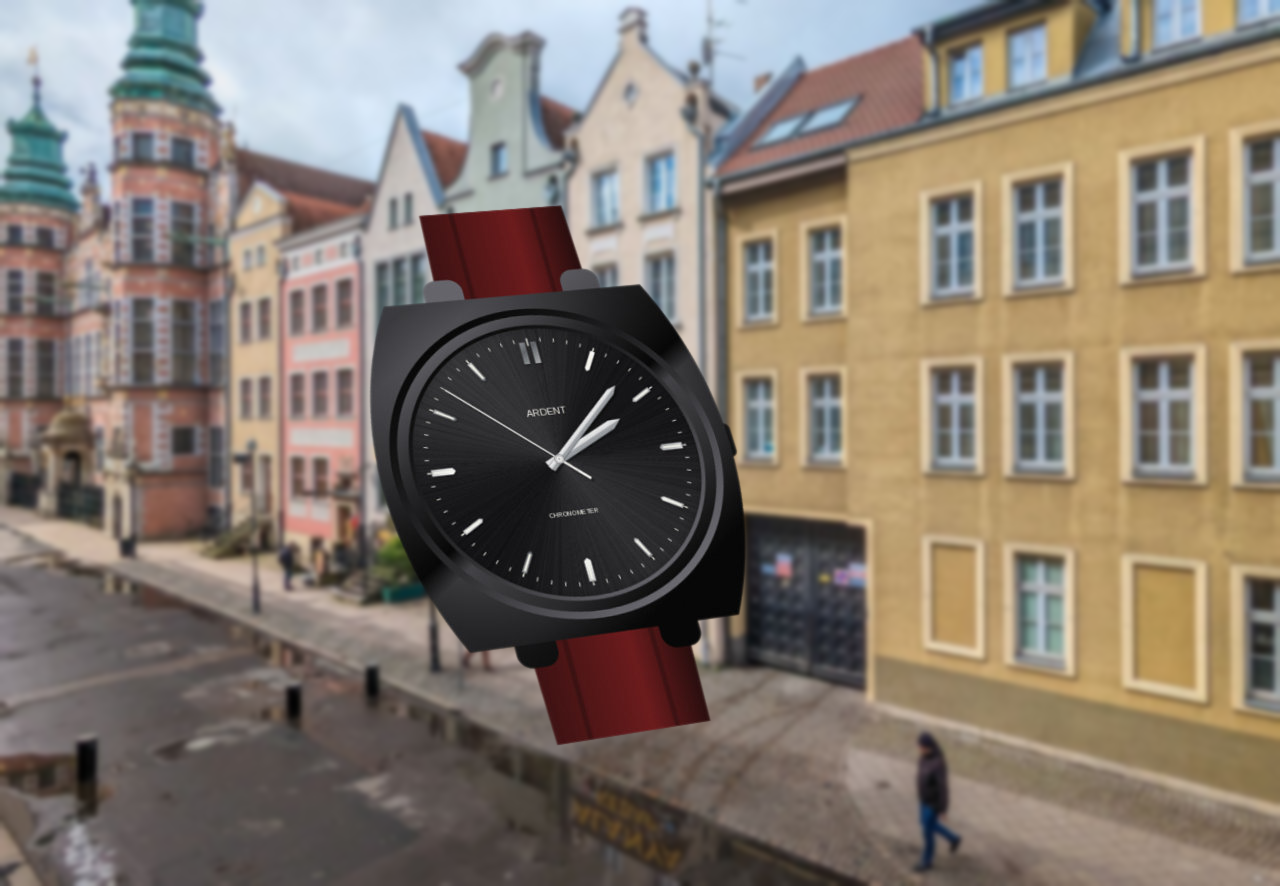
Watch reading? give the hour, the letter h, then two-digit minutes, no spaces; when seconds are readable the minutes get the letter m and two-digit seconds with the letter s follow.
2h07m52s
